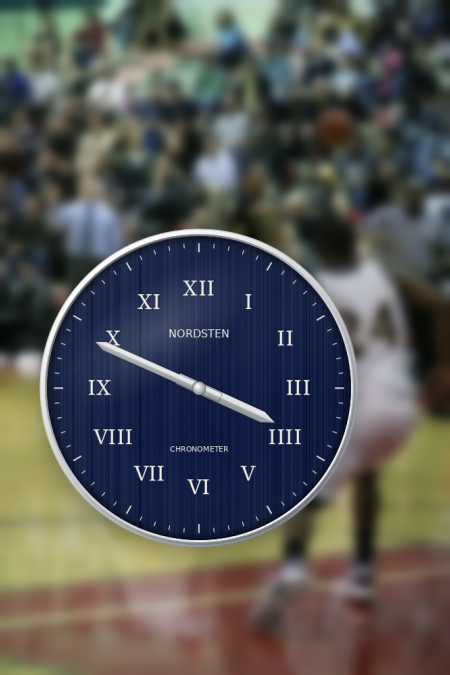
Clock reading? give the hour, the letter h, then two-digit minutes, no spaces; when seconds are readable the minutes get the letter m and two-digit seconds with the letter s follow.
3h49
